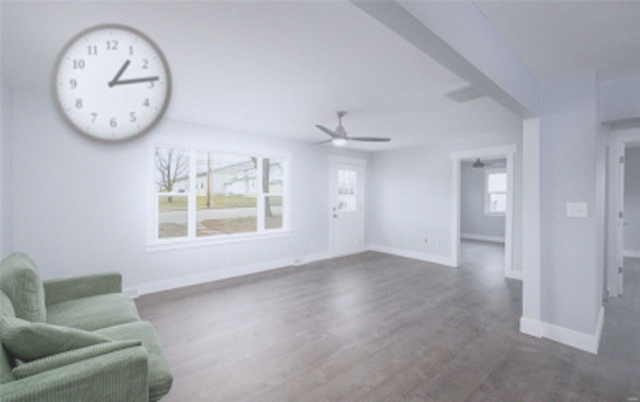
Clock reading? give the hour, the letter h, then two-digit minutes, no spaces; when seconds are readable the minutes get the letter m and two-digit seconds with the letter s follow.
1h14
